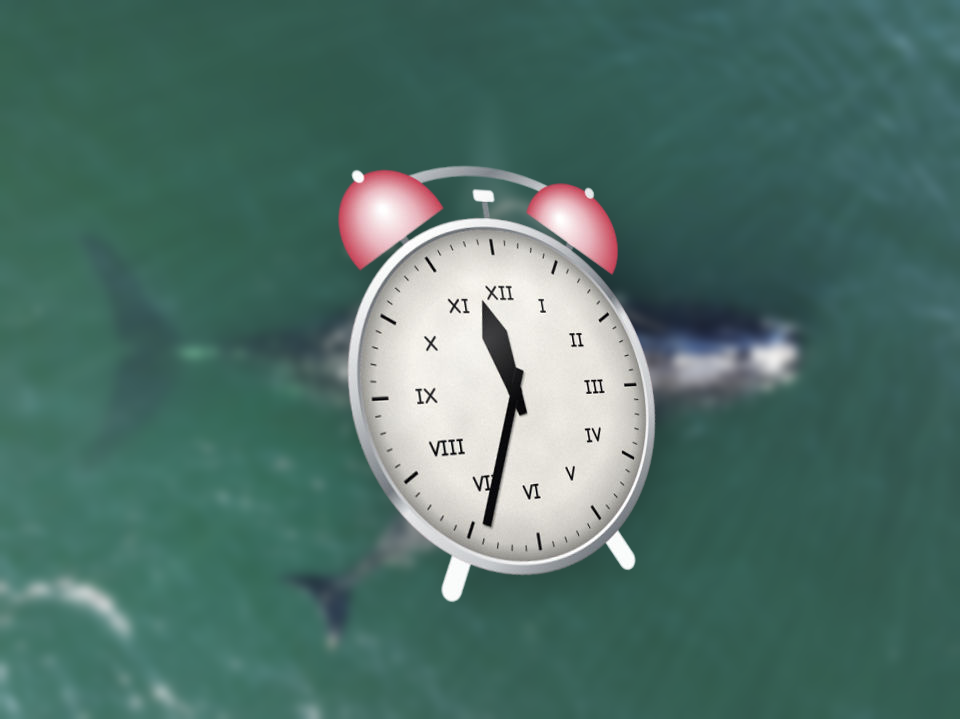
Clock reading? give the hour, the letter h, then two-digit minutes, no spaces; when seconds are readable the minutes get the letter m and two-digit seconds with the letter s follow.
11h34
